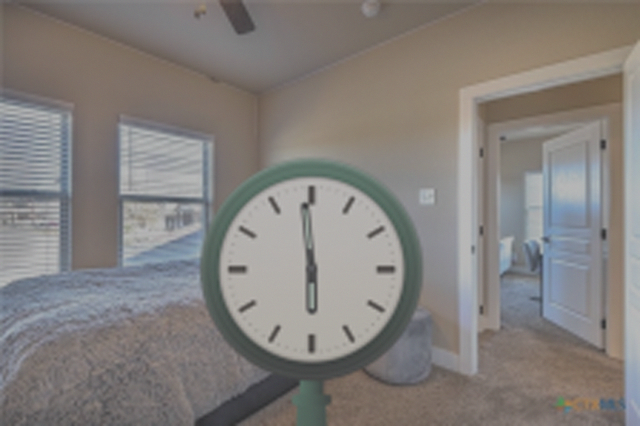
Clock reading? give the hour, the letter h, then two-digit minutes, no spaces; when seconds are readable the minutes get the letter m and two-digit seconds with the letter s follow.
5h59
